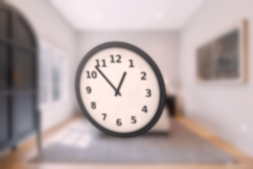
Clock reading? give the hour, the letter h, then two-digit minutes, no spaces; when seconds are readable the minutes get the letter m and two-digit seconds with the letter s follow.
12h53
